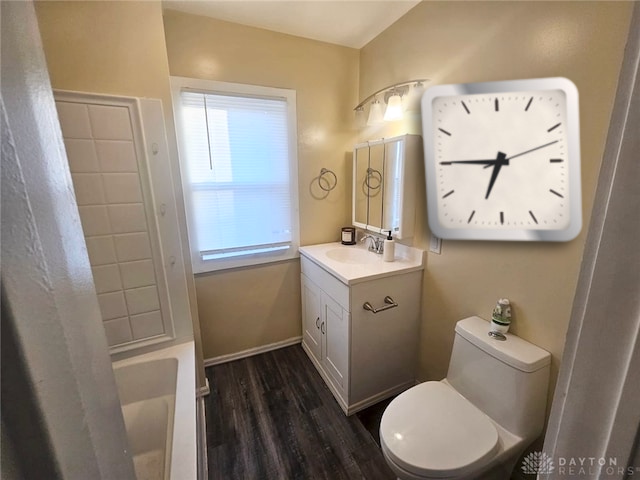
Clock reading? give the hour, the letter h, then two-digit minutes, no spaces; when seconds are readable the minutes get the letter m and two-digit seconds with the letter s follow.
6h45m12s
